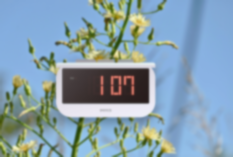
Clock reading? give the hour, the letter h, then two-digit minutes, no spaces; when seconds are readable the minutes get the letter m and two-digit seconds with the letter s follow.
1h07
